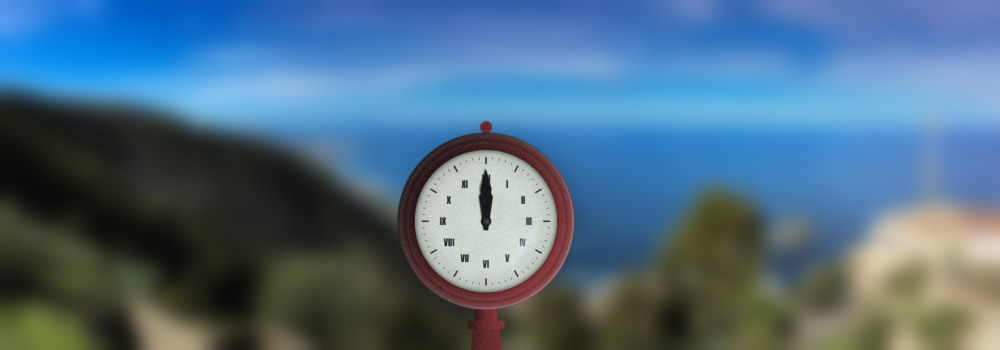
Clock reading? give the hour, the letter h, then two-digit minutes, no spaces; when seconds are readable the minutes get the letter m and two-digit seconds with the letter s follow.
12h00
